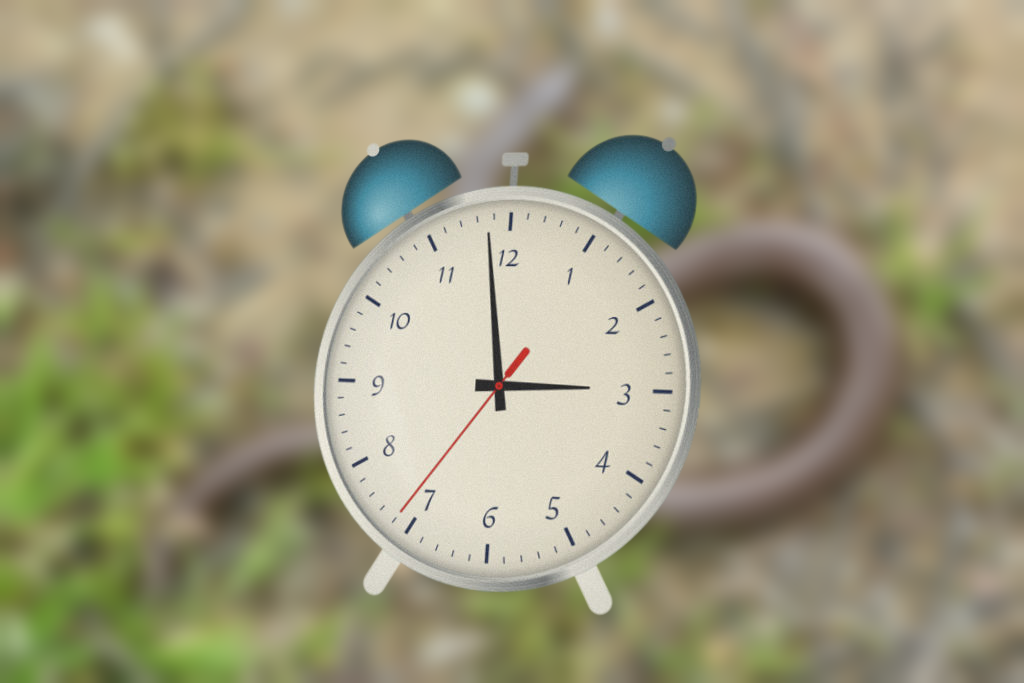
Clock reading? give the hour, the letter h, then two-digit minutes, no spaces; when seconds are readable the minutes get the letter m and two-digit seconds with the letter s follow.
2h58m36s
